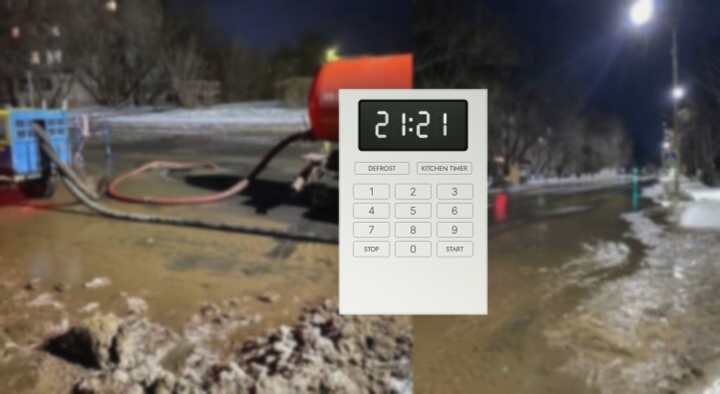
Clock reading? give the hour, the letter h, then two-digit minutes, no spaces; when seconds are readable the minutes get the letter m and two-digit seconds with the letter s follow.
21h21
